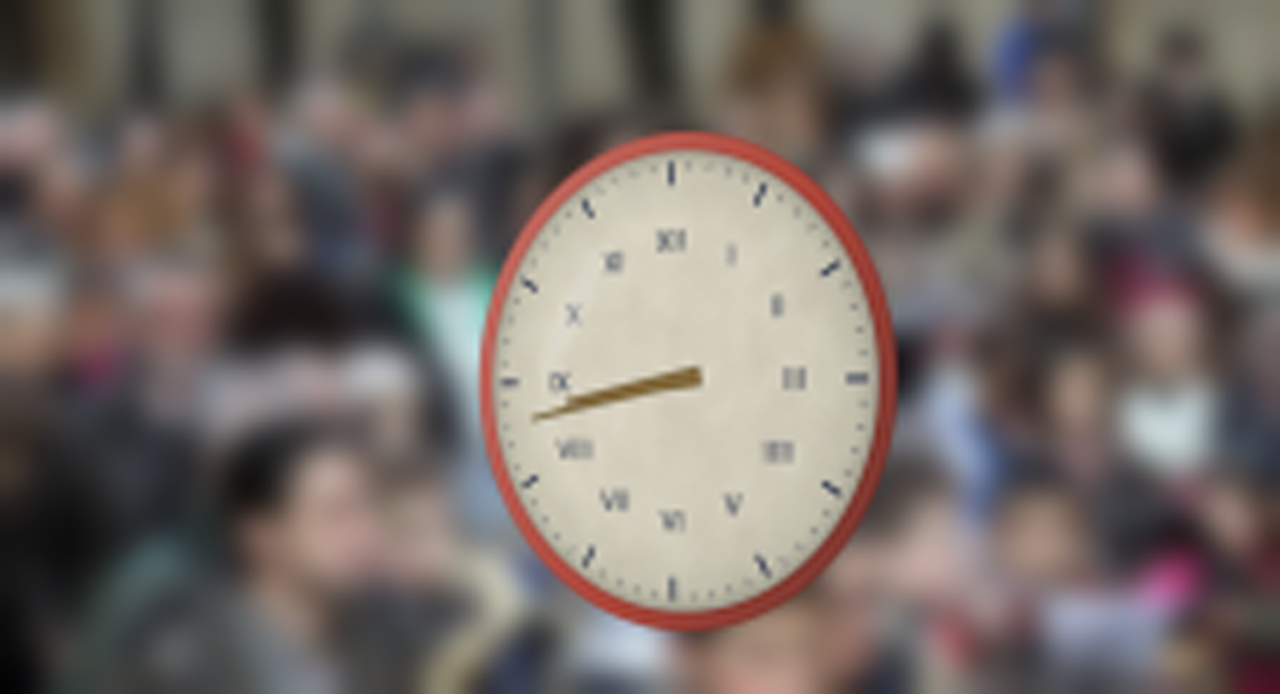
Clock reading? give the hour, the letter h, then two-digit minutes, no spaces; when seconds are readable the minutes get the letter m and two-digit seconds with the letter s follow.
8h43
